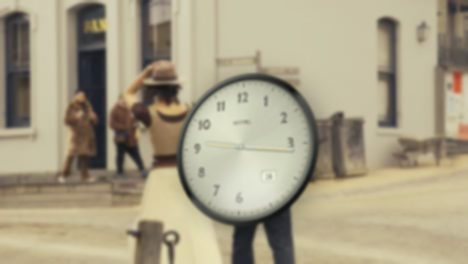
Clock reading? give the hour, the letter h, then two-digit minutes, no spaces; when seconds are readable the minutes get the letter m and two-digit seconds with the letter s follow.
9h16
